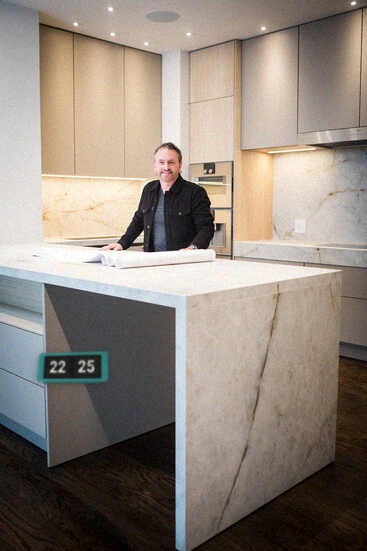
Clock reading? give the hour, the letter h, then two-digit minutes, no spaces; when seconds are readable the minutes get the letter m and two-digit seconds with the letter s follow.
22h25
